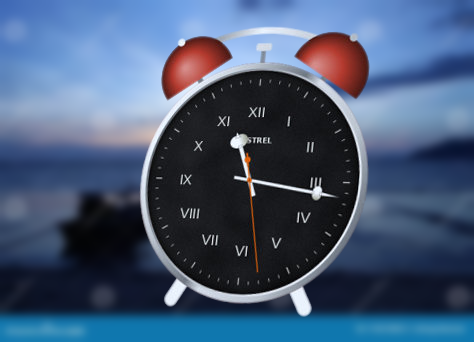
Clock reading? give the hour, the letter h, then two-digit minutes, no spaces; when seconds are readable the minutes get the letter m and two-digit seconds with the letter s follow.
11h16m28s
